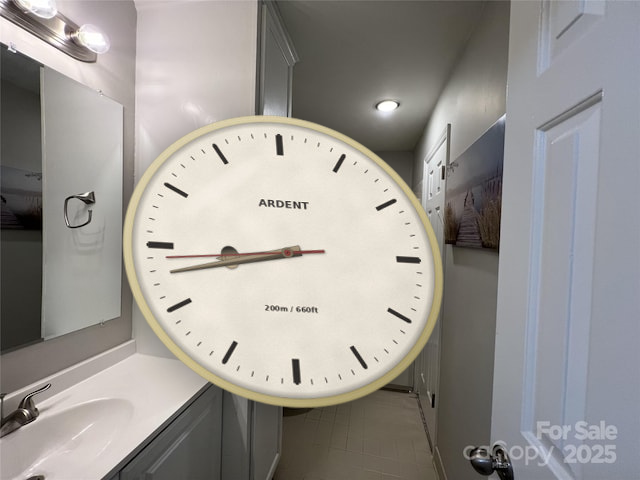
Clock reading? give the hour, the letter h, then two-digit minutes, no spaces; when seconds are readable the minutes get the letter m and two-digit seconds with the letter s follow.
8h42m44s
